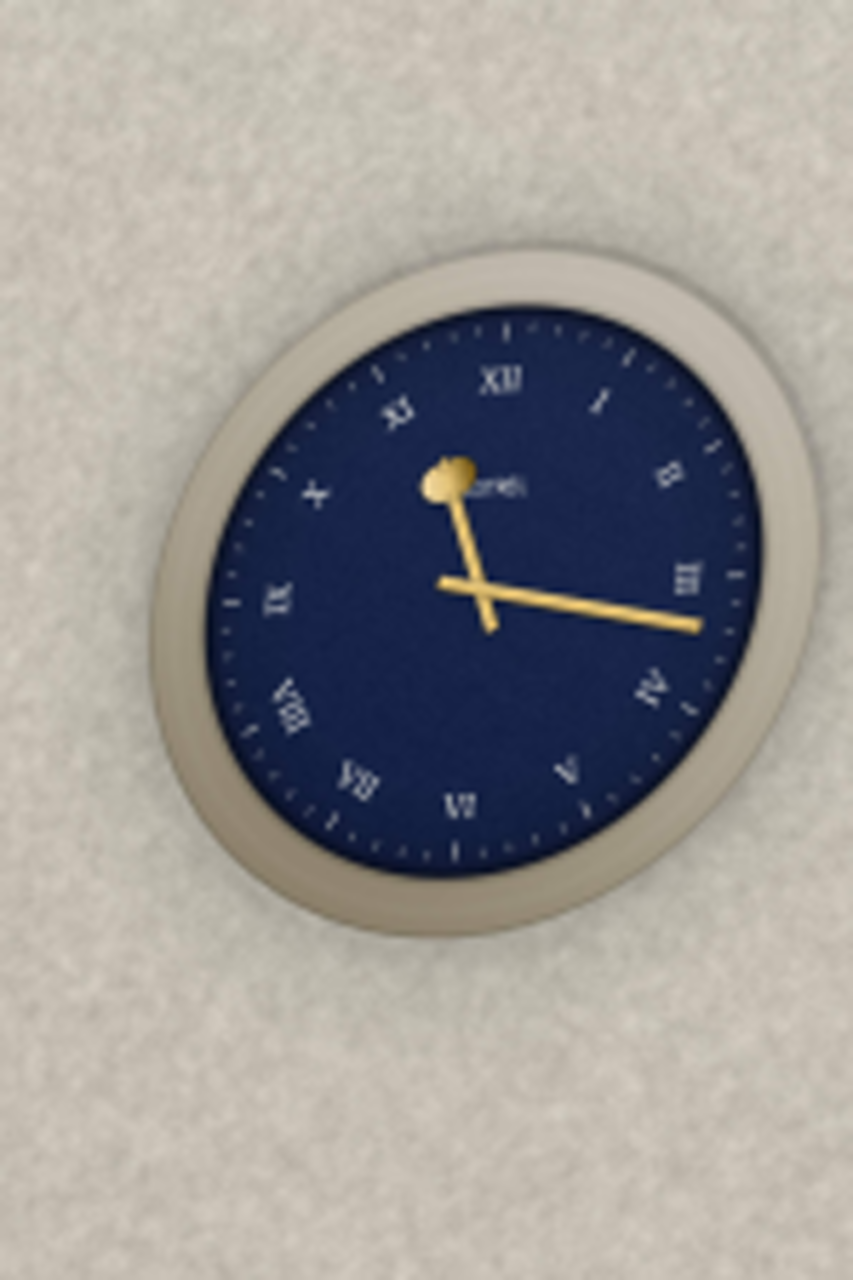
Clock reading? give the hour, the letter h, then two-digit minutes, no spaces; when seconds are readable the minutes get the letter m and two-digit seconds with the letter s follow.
11h17
